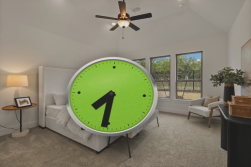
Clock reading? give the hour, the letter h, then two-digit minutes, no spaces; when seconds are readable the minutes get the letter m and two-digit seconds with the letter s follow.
7h31
